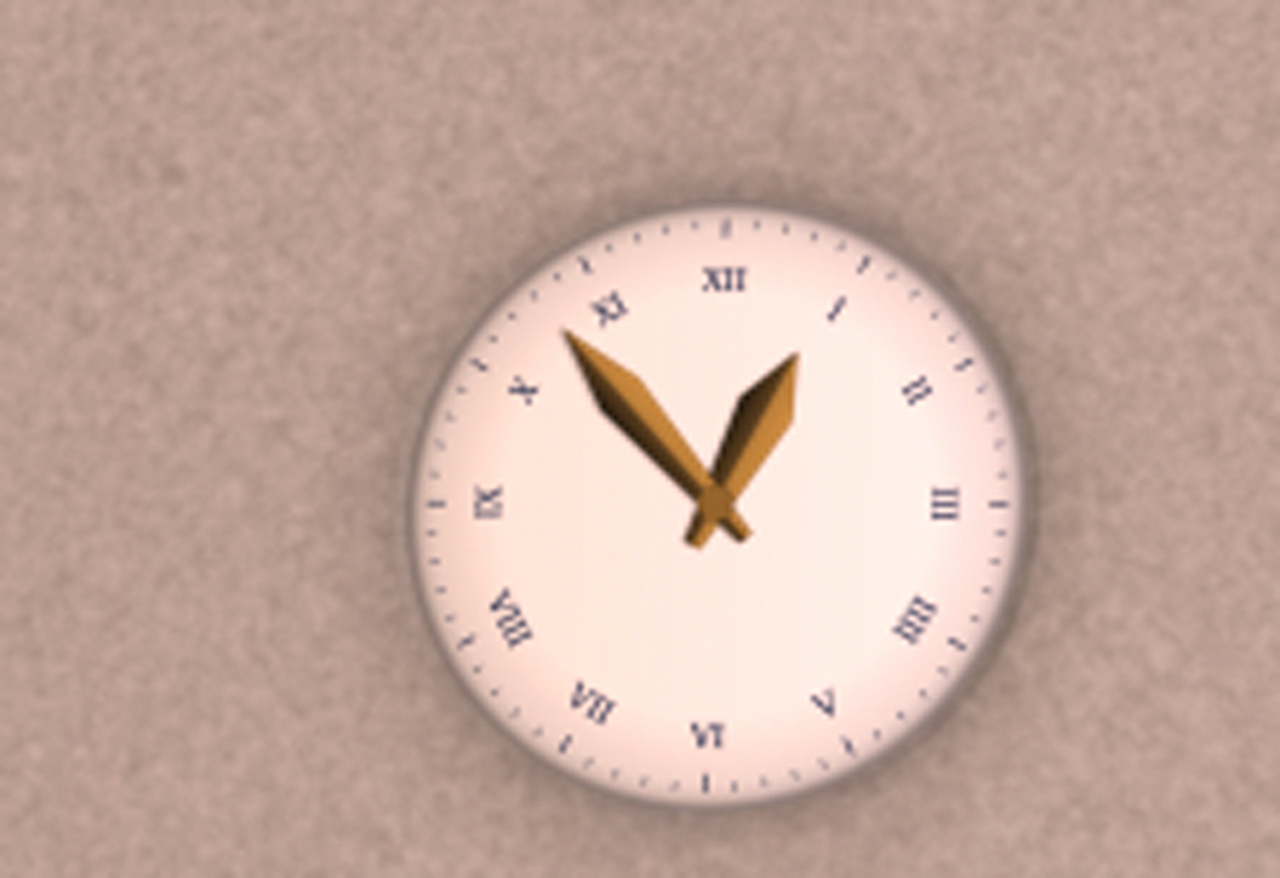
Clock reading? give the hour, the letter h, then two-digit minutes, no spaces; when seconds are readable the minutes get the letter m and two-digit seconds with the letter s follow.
12h53
